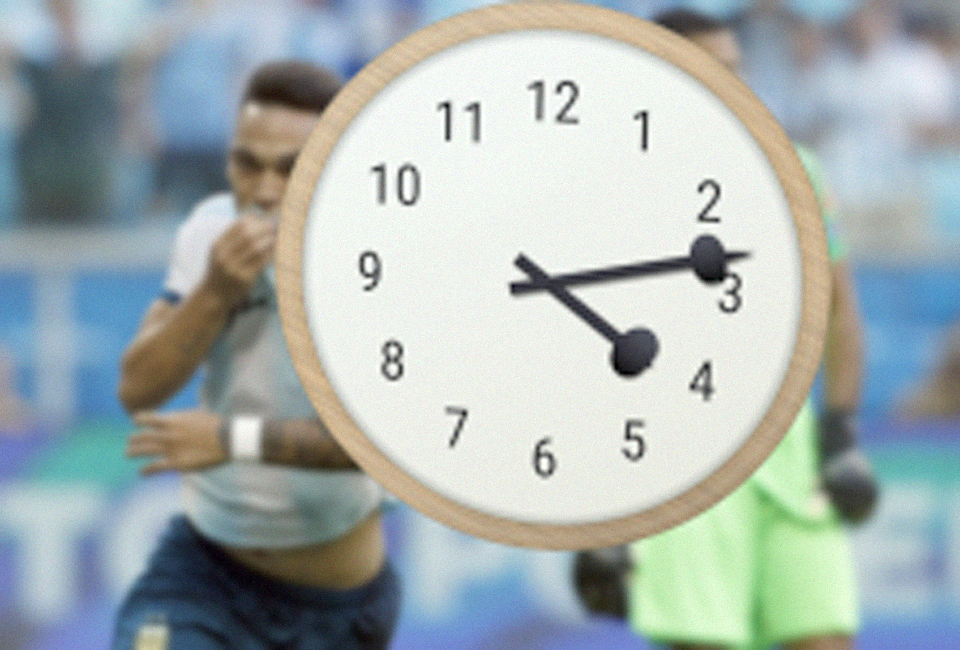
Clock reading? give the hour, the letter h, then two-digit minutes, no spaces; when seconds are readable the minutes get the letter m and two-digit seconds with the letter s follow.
4h13
